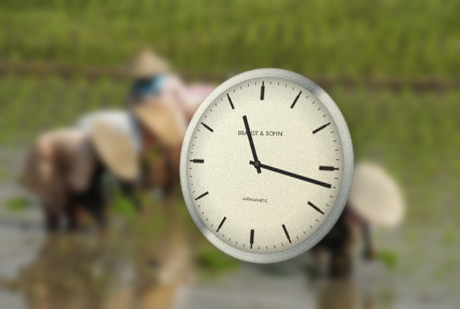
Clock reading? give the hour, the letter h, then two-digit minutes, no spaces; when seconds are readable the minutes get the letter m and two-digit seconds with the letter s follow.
11h17
